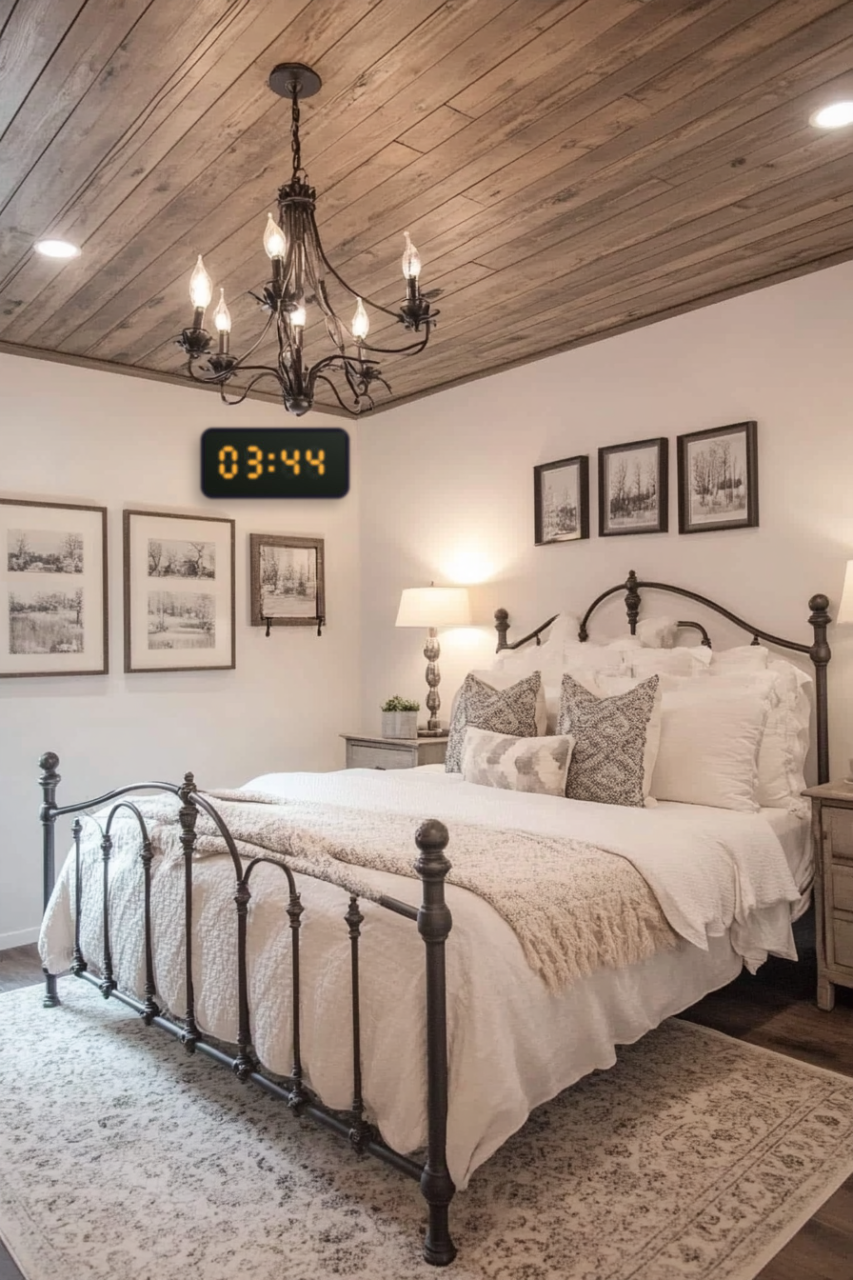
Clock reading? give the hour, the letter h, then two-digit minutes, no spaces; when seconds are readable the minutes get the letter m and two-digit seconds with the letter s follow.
3h44
